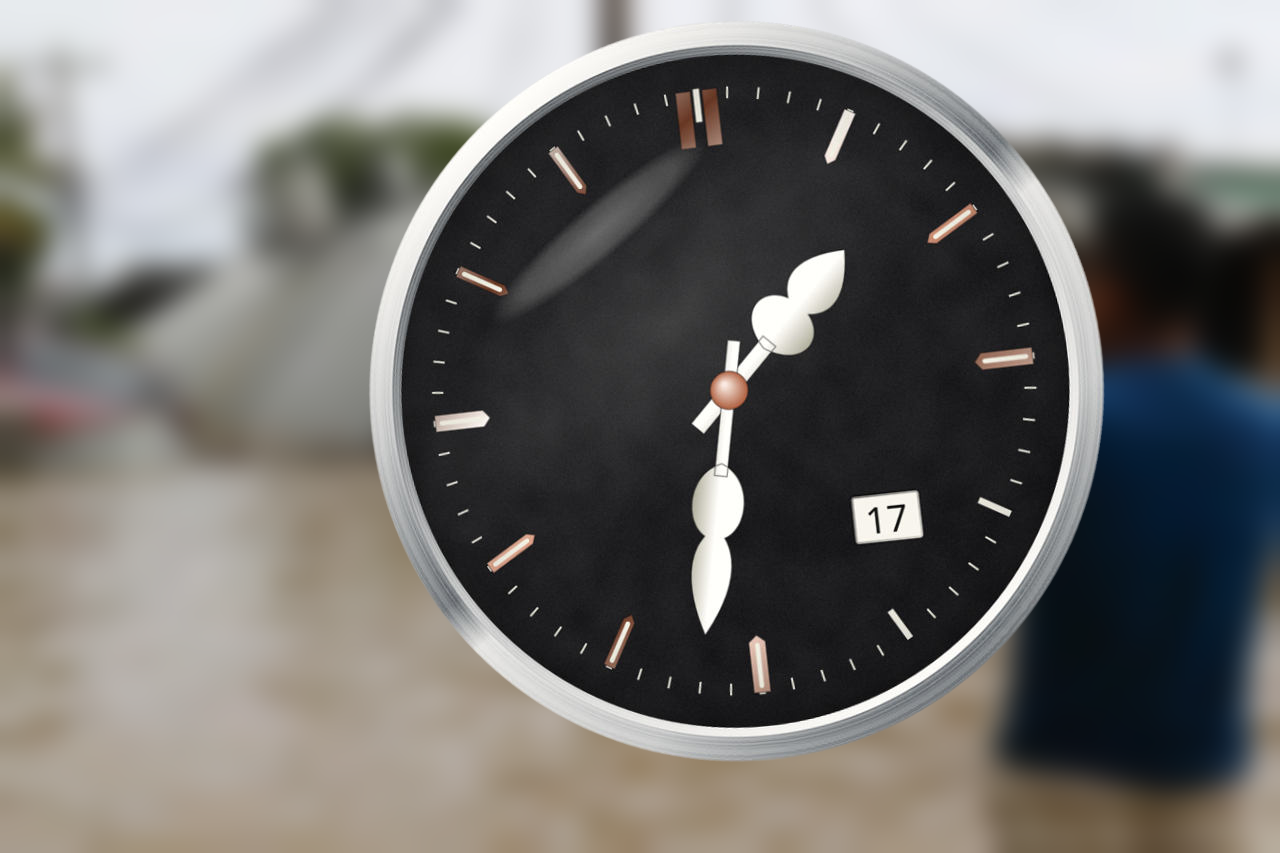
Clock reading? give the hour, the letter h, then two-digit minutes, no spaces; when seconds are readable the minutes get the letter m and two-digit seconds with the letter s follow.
1h32
